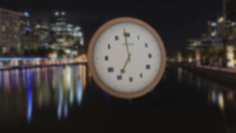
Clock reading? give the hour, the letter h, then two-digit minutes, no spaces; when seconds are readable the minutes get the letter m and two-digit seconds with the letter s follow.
6h59
